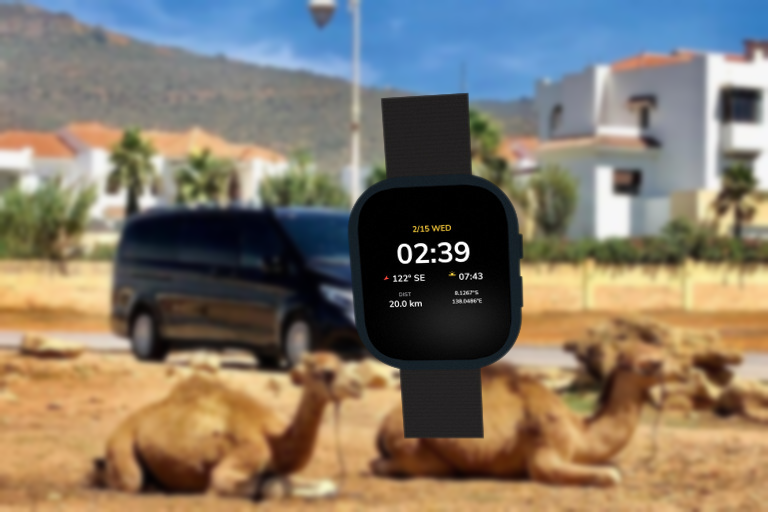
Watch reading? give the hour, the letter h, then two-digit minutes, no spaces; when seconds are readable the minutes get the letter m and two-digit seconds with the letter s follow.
2h39
